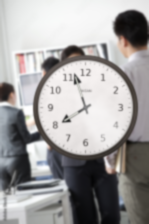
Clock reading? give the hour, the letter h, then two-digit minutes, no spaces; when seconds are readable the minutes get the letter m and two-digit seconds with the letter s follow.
7h57
